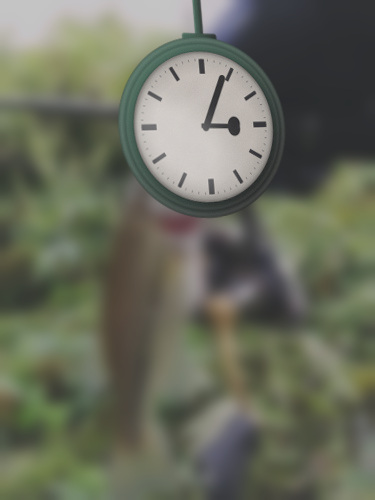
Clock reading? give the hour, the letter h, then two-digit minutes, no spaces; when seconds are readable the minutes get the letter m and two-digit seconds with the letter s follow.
3h04
